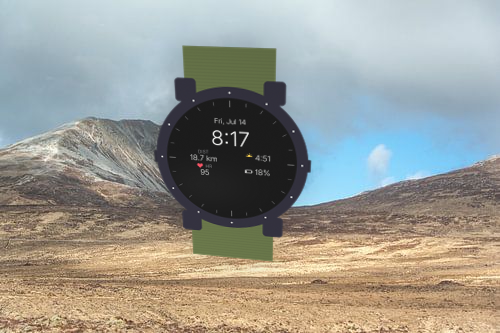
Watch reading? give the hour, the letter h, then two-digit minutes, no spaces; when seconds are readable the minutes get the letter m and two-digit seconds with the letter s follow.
8h17
